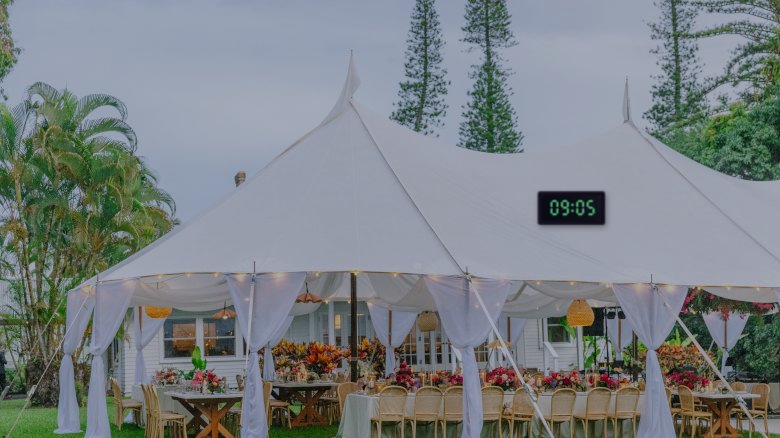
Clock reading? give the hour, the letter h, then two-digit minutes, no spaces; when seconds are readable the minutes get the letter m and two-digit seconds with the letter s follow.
9h05
